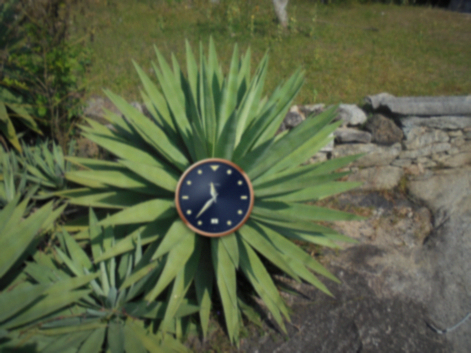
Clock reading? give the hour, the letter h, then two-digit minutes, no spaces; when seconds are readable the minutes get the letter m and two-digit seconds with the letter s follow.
11h37
